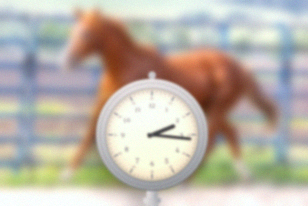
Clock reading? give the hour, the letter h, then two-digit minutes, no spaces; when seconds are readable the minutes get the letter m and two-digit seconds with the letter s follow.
2h16
